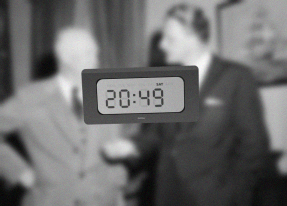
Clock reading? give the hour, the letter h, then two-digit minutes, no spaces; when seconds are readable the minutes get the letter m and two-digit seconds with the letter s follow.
20h49
